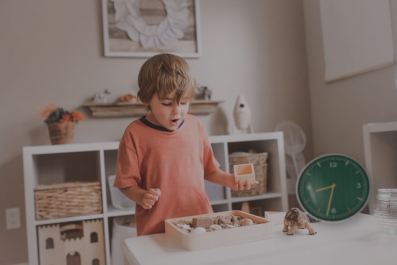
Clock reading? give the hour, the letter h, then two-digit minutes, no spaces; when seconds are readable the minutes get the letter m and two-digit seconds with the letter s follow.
8h32
